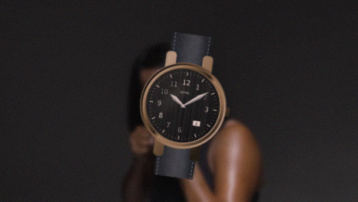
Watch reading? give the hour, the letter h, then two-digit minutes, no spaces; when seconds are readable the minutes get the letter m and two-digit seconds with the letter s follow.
10h09
